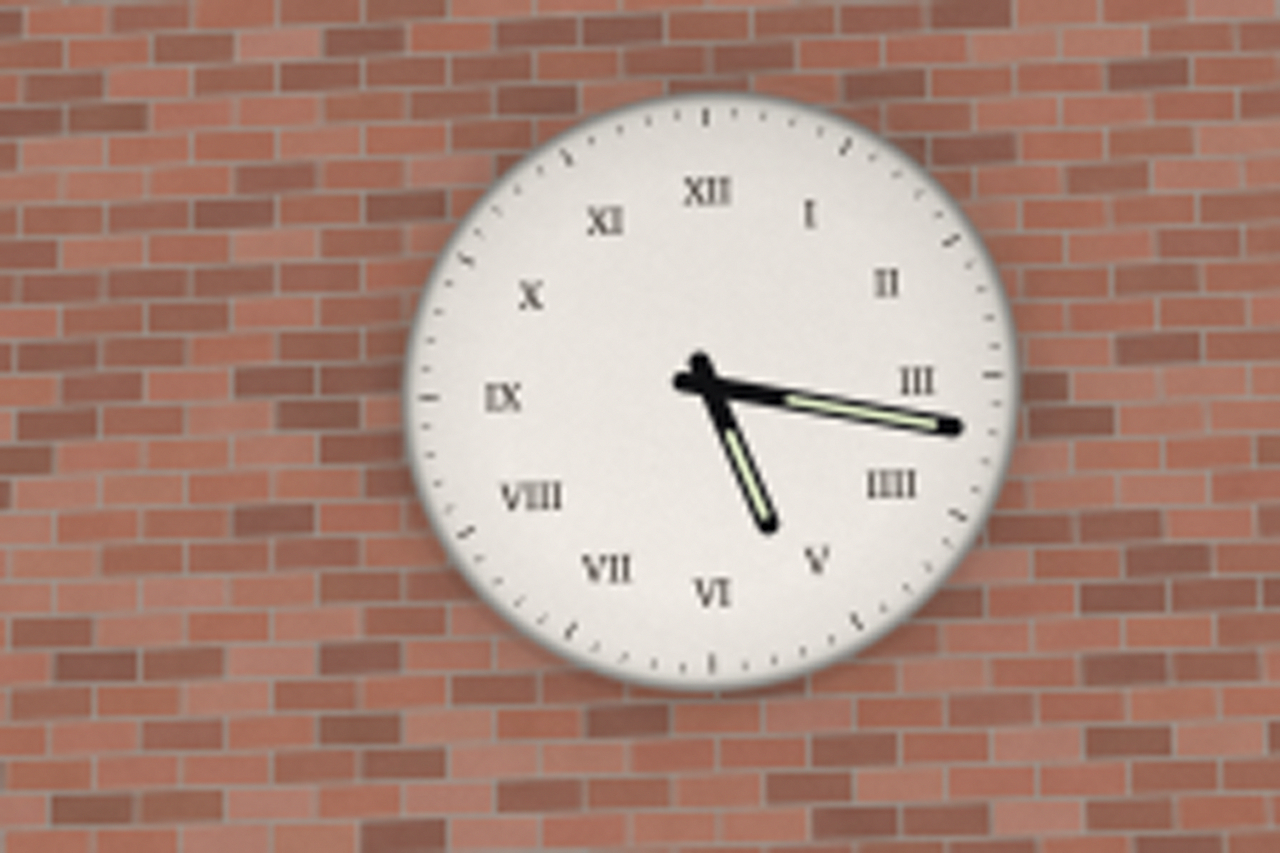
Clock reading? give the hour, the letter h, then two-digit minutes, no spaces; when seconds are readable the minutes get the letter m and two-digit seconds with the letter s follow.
5h17
